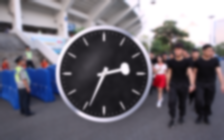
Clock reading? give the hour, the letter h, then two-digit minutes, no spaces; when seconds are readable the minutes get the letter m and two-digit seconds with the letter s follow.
2h34
